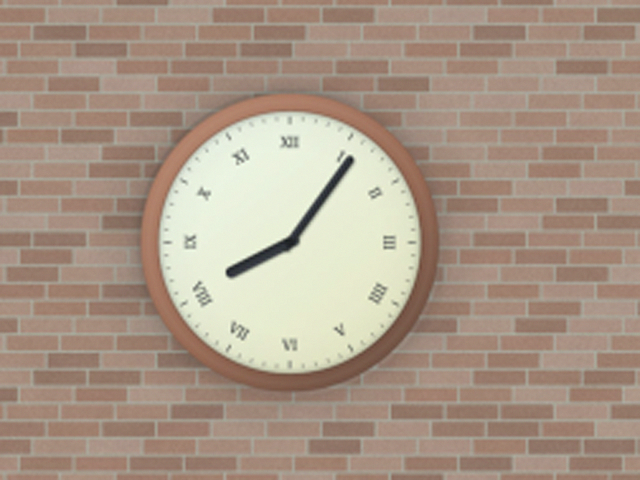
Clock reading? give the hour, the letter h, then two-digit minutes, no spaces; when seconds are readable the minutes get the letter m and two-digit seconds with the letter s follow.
8h06
